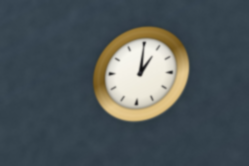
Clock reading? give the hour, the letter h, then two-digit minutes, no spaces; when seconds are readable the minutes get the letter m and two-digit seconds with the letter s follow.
1h00
